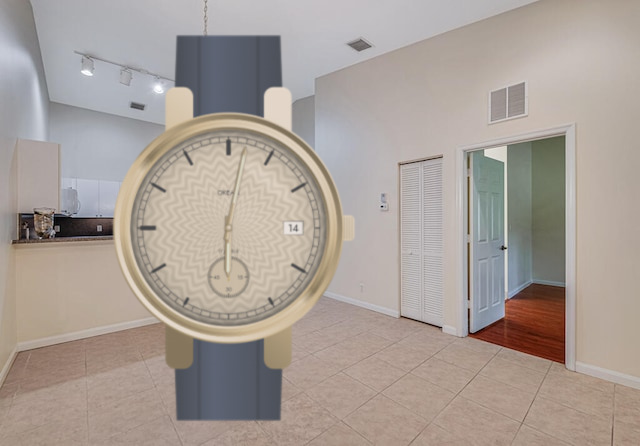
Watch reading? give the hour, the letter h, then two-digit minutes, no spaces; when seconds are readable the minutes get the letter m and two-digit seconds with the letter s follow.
6h02
